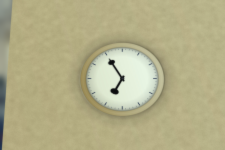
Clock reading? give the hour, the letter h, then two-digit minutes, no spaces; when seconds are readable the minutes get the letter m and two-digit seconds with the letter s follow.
6h55
